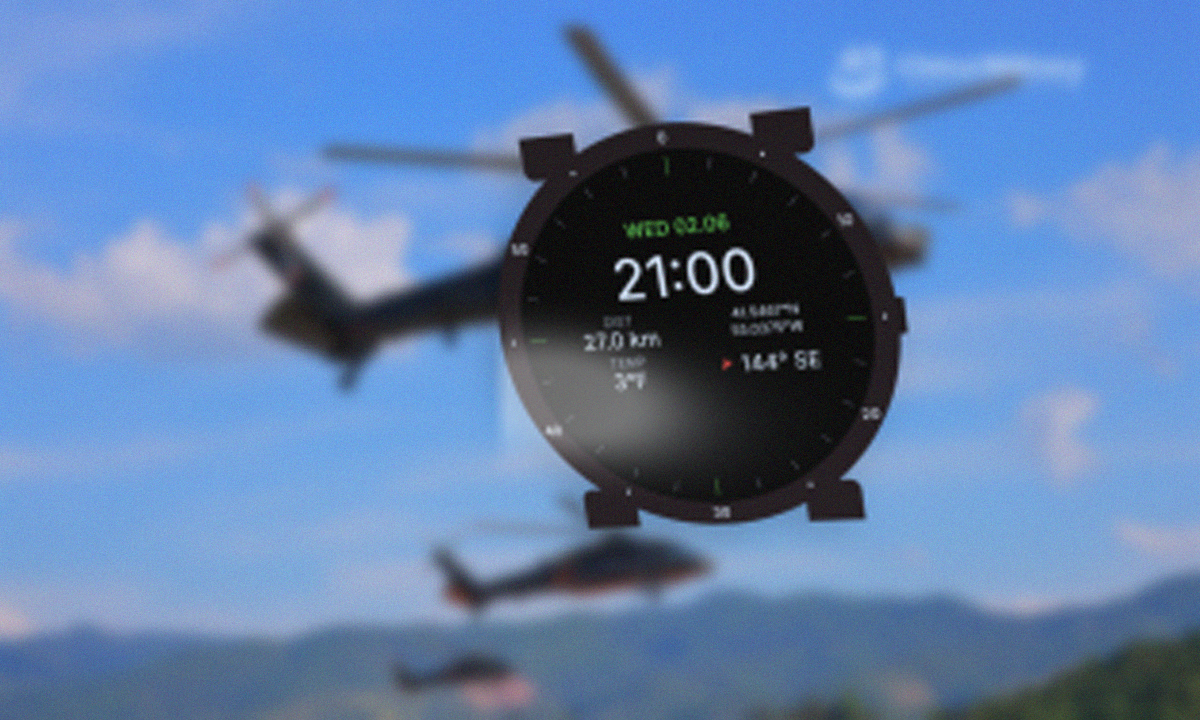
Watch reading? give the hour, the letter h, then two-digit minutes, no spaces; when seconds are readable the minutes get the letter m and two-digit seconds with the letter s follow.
21h00
